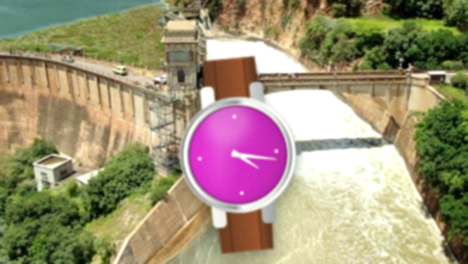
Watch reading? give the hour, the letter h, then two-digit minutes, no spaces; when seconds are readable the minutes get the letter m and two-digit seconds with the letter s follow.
4h17
